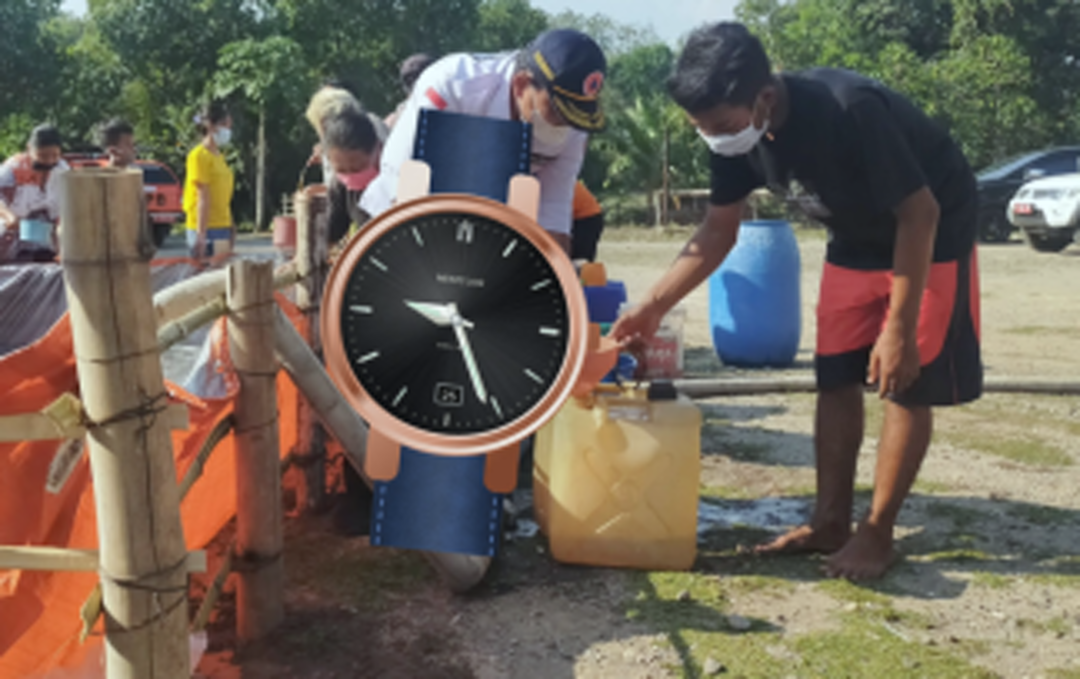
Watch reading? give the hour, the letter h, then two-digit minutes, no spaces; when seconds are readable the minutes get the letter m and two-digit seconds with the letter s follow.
9h26
